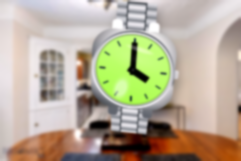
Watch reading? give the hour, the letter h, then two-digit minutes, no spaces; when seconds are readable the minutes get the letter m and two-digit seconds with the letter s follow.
4h00
